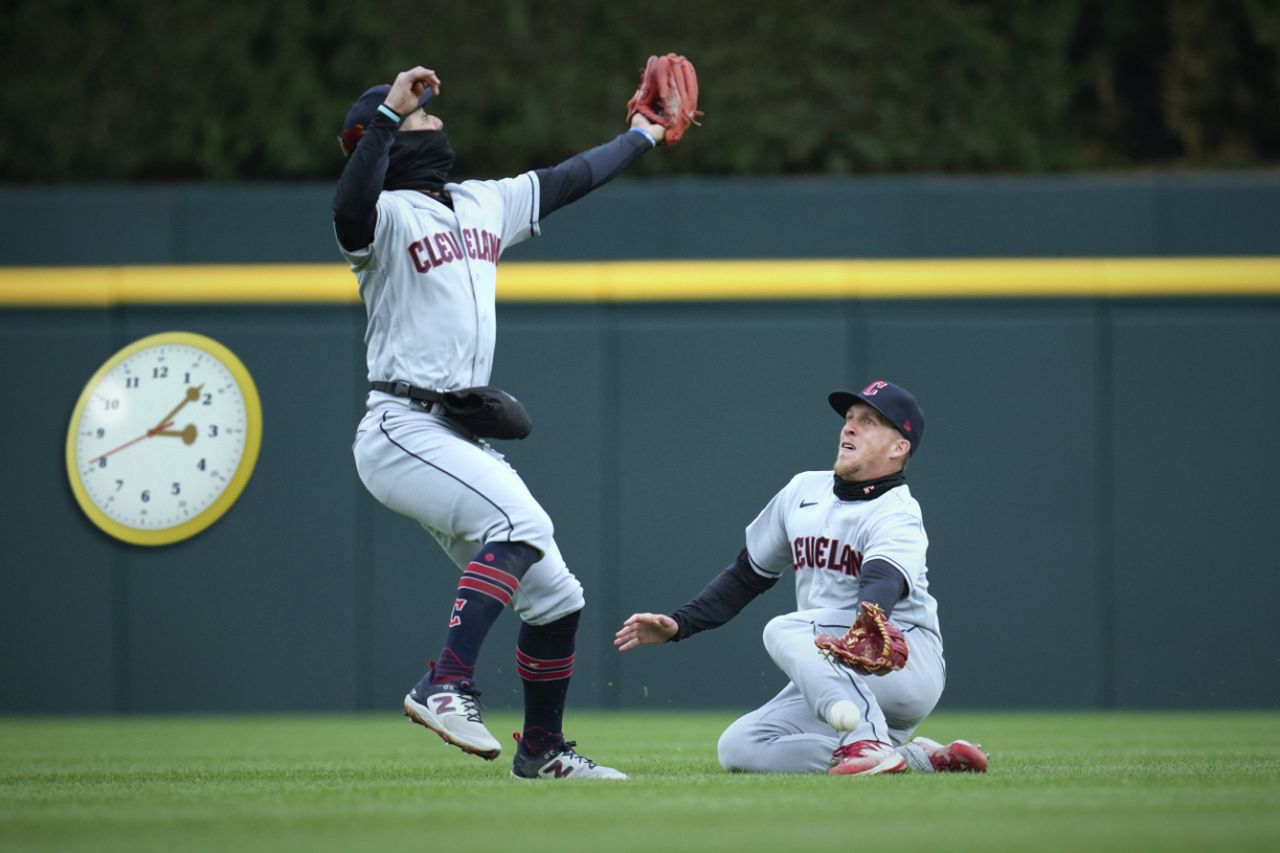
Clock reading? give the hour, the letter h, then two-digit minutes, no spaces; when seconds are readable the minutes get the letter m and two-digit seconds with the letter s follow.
3h07m41s
